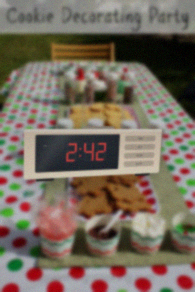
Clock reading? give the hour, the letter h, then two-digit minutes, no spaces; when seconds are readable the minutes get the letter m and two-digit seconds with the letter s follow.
2h42
